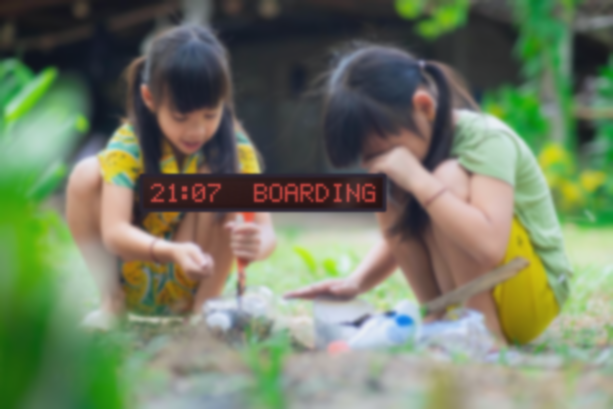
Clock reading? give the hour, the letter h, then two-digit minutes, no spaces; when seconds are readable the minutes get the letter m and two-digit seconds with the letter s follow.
21h07
